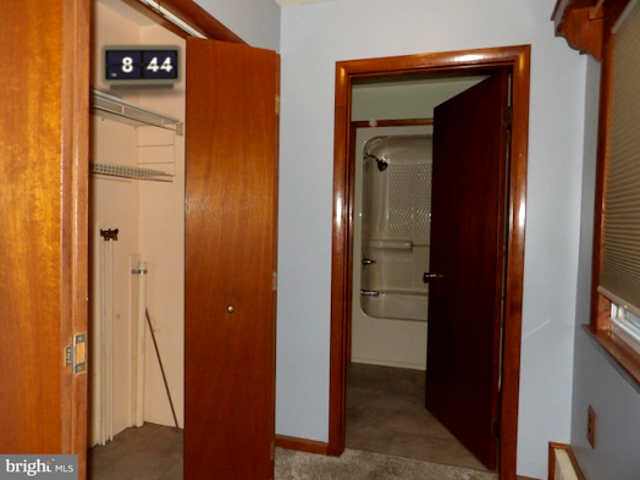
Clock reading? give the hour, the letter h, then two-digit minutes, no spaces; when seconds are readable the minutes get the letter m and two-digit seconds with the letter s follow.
8h44
